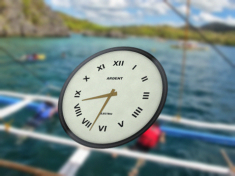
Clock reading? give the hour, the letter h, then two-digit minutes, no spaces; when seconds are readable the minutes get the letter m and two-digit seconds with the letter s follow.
8h33
